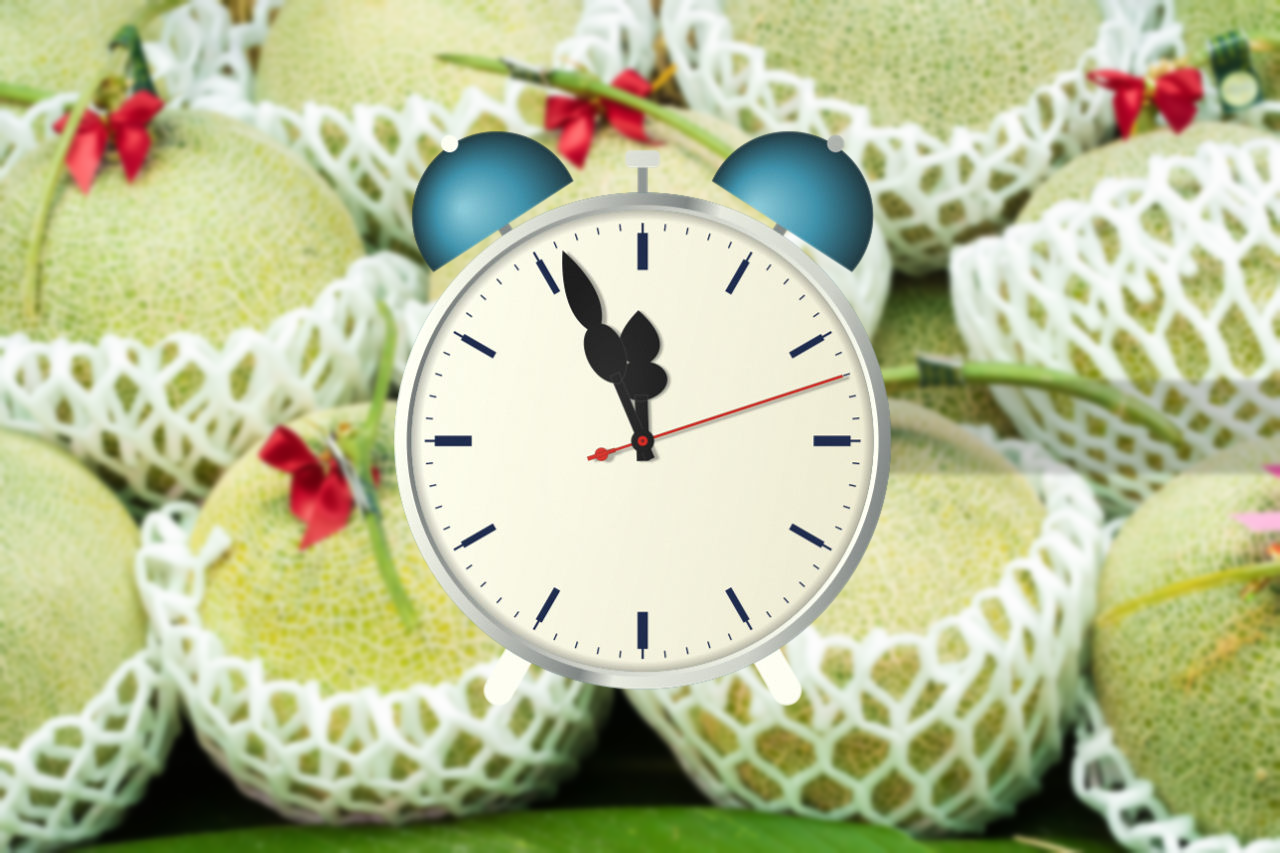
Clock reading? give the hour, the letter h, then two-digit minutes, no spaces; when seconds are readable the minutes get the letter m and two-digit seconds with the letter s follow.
11h56m12s
